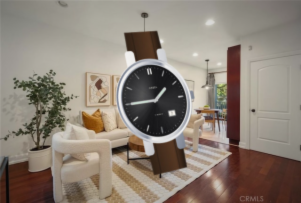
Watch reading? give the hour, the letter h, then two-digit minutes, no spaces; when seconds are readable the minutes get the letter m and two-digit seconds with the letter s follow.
1h45
